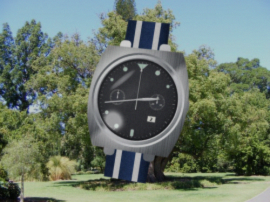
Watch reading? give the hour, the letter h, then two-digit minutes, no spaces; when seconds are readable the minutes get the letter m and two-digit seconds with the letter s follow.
2h43
